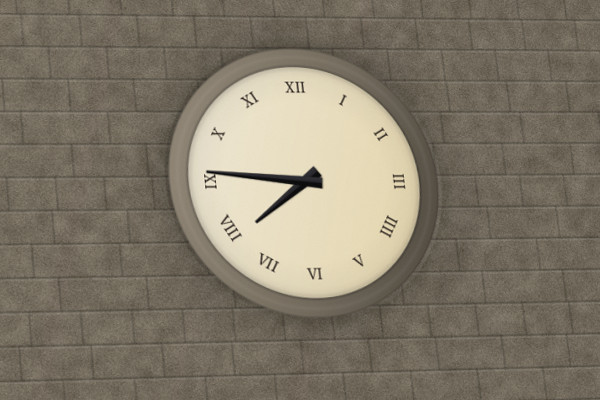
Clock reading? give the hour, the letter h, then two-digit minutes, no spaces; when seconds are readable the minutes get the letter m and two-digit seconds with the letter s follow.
7h46
